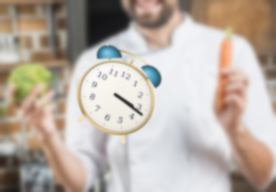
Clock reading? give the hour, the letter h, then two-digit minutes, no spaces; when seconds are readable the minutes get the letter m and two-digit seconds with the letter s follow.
3h17
